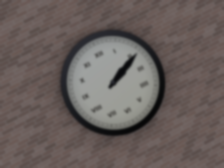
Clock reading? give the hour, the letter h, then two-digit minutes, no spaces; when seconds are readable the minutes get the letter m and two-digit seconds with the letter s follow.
2h11
